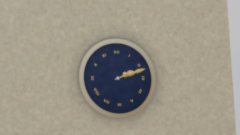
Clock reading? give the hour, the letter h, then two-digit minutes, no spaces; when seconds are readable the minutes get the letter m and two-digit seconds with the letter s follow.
2h12
